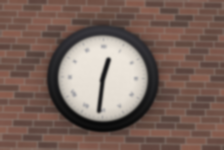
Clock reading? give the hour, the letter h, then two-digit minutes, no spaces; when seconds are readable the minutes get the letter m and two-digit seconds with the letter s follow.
12h31
